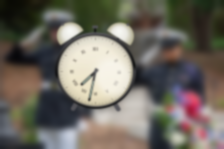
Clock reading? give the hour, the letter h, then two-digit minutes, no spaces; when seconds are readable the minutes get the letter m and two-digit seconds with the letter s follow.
7h32
